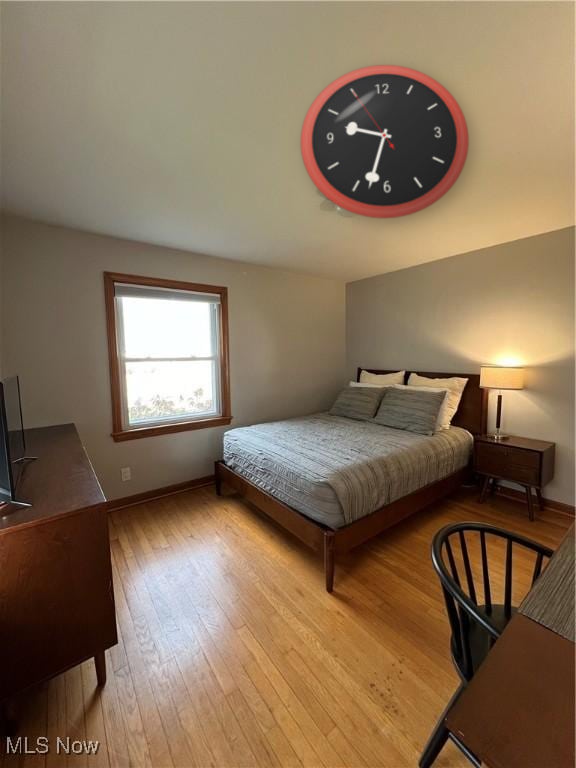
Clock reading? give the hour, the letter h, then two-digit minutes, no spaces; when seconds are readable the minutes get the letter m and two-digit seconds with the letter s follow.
9h32m55s
